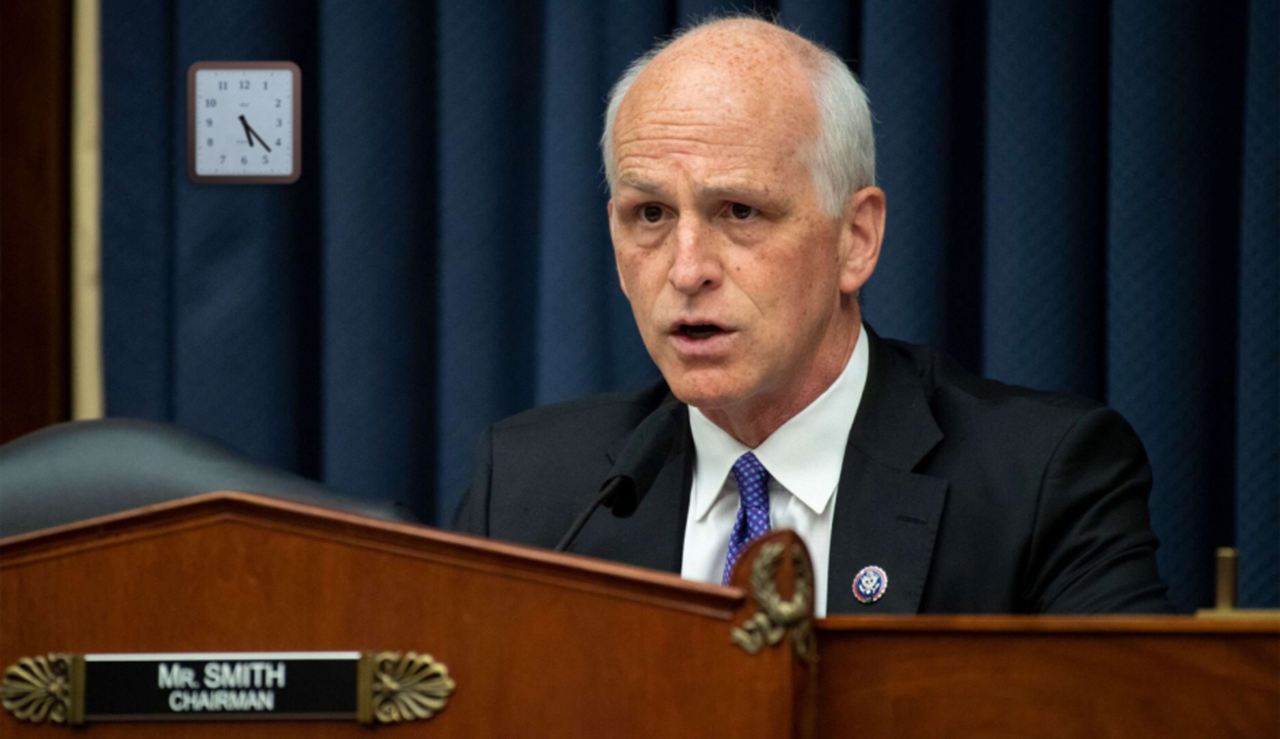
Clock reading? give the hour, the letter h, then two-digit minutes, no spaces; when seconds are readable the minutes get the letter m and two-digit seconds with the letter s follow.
5h23
